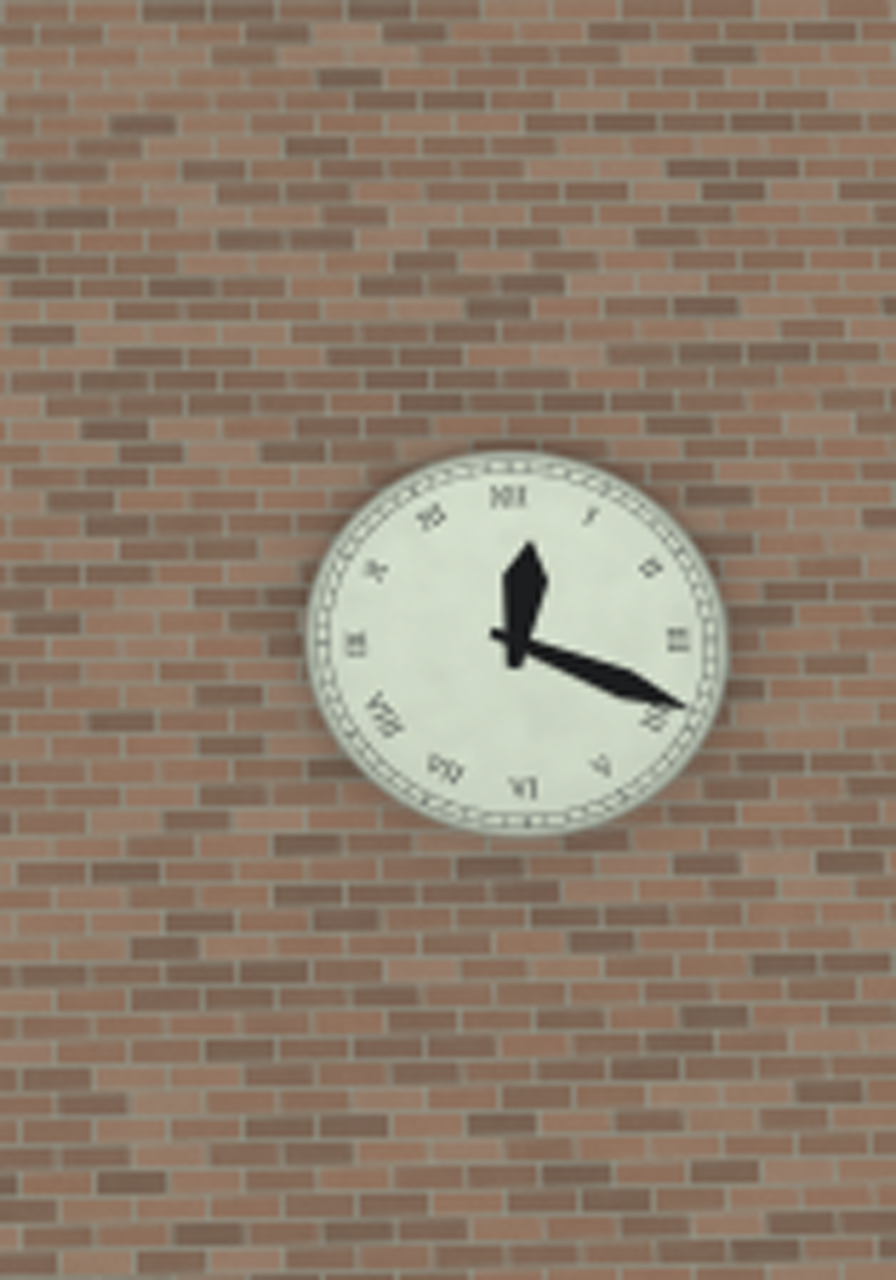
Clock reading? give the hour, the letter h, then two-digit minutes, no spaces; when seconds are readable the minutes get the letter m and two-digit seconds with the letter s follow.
12h19
